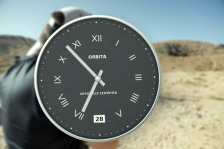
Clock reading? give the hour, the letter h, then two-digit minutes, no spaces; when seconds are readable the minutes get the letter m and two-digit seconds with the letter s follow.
6h53
